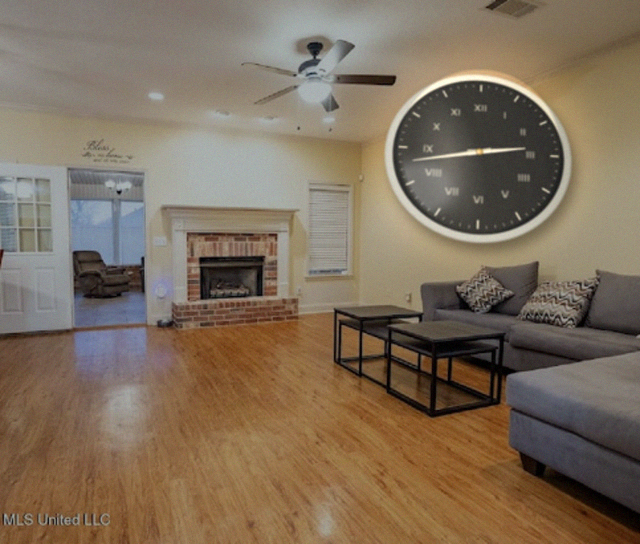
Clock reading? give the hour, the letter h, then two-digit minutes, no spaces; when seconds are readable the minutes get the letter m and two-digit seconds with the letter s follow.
2h43
